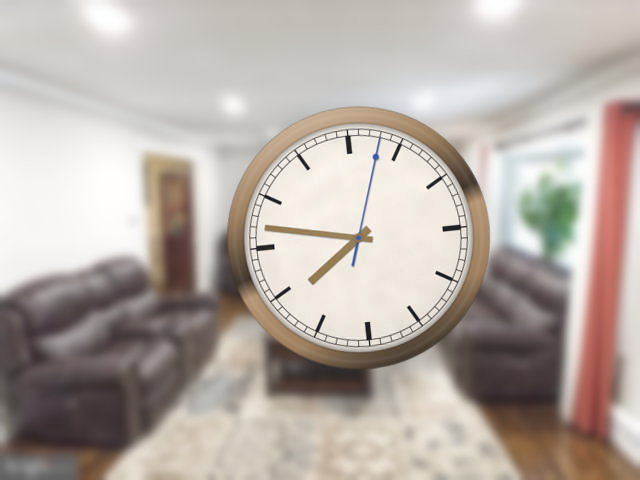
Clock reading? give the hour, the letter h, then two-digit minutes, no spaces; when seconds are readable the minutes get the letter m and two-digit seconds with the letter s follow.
7h47m03s
